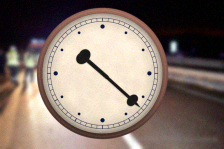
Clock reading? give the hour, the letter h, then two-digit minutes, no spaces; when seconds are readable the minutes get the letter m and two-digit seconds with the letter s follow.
10h22
